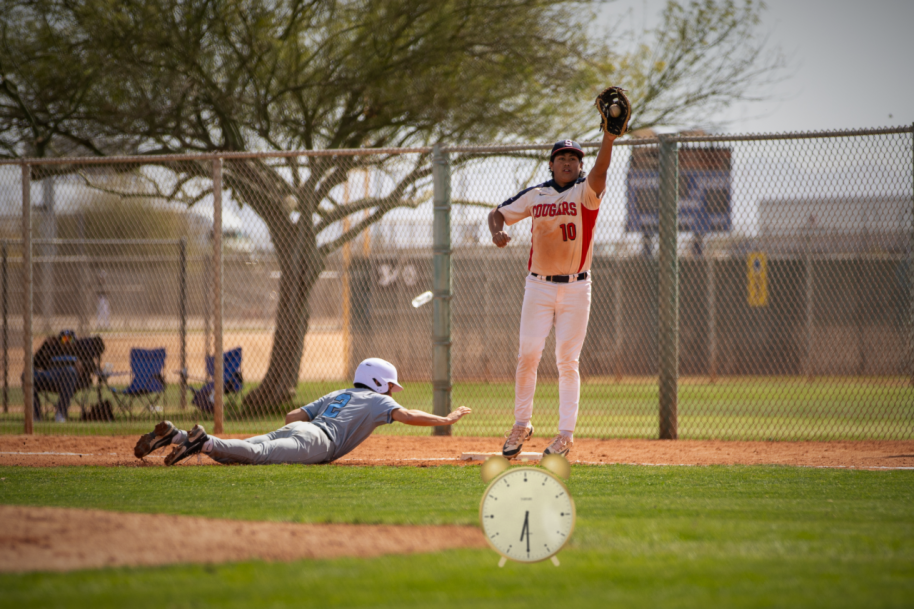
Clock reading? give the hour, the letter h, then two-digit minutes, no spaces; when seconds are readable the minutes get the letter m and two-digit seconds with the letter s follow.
6h30
